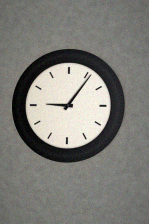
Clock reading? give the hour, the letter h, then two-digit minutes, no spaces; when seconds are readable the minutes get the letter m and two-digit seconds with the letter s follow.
9h06
